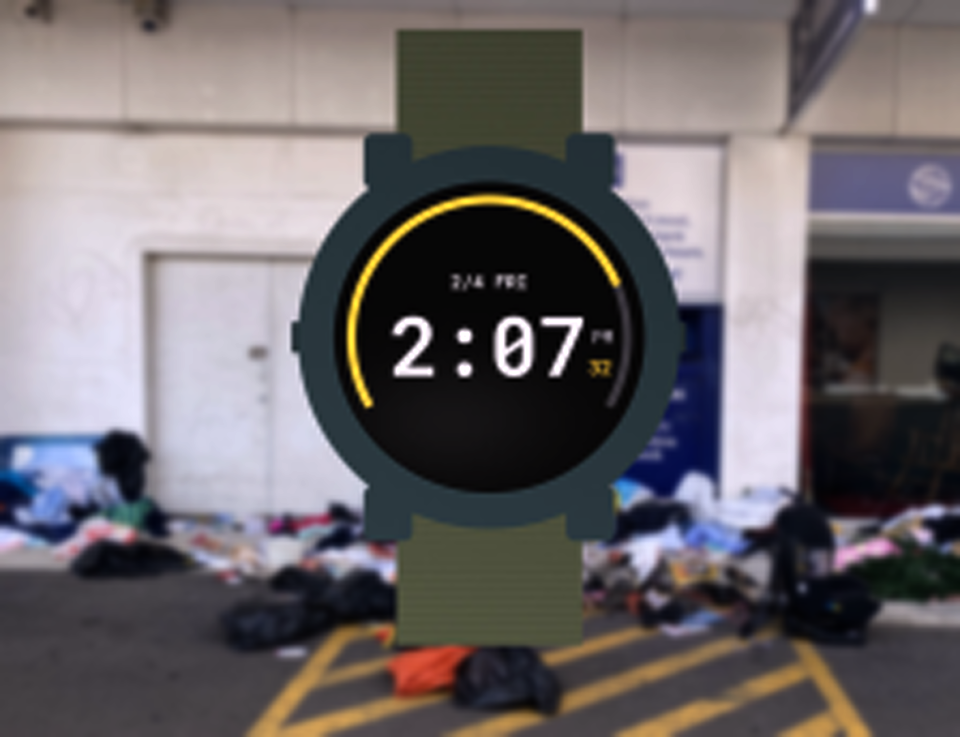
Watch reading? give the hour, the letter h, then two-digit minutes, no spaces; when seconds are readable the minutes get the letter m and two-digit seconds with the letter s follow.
2h07
